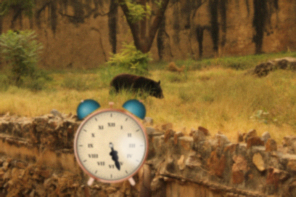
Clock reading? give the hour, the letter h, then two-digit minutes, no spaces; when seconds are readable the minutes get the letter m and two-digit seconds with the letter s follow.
5h27
